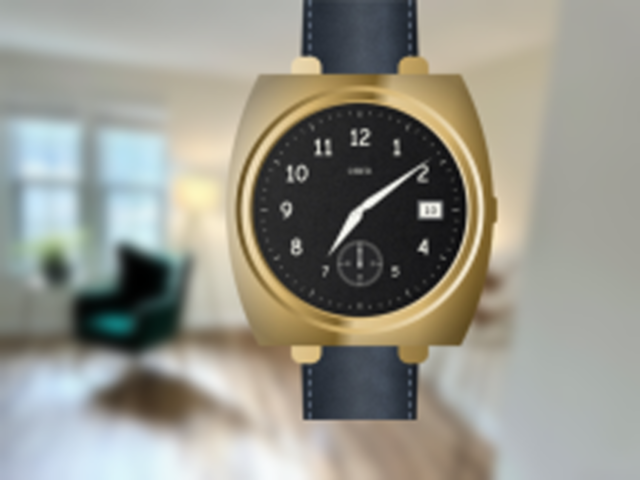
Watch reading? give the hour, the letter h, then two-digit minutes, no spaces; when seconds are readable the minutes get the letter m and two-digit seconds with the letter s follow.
7h09
